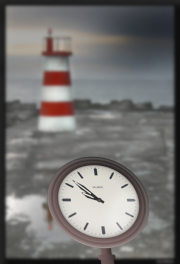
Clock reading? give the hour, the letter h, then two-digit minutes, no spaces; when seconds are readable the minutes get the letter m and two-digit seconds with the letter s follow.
9h52
